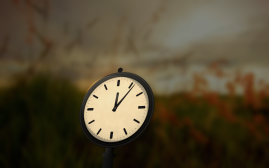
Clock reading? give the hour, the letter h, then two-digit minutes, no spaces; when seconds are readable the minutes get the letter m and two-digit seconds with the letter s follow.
12h06
